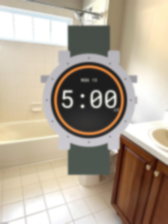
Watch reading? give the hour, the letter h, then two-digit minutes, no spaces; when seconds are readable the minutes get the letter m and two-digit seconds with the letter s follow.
5h00
